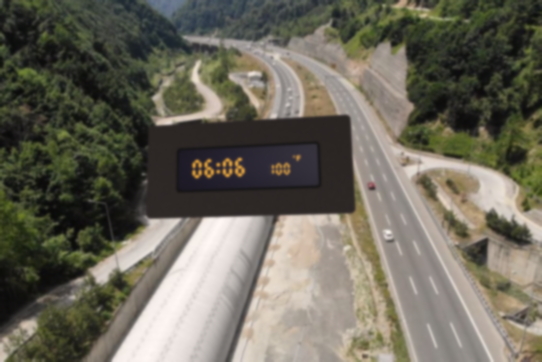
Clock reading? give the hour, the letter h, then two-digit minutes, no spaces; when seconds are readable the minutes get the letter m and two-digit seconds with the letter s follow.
6h06
